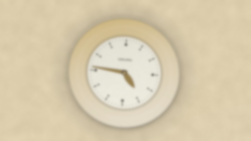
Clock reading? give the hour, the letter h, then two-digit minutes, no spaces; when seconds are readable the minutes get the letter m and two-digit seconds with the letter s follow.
4h46
